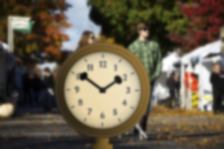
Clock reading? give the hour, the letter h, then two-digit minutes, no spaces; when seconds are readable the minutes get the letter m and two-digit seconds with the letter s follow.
1h51
